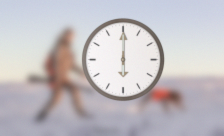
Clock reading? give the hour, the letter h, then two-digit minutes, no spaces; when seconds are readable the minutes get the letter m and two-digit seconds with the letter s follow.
6h00
